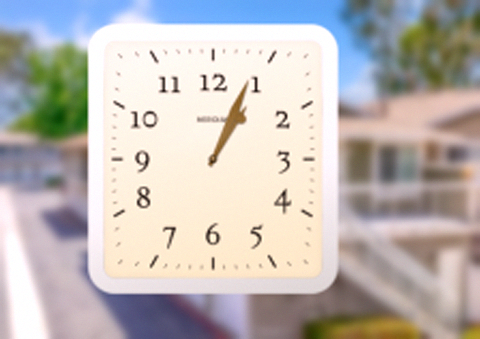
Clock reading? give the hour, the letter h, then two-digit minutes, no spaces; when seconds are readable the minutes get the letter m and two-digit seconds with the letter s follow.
1h04
